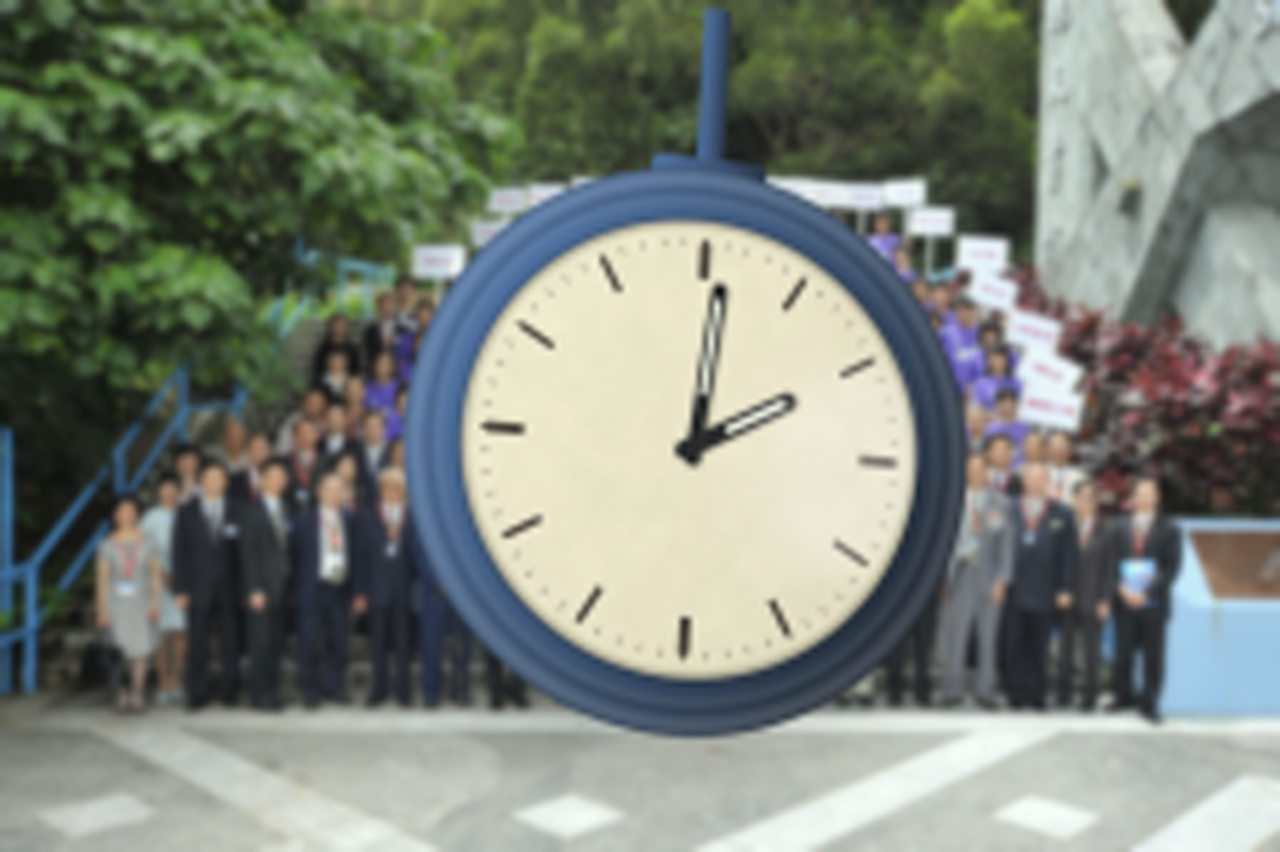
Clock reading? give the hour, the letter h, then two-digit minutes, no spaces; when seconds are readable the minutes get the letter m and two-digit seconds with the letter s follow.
2h01
